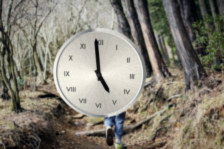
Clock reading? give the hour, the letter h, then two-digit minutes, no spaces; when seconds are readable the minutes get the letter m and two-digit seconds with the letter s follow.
4h59
